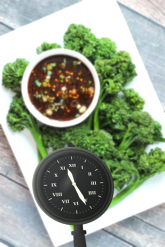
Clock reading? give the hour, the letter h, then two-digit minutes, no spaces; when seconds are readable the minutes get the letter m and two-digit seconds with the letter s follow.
11h26
